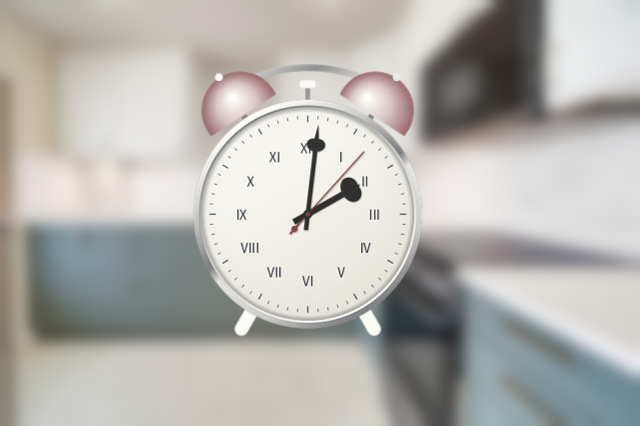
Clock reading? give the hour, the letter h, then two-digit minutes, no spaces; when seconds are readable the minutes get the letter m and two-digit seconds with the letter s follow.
2h01m07s
